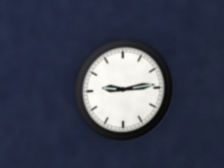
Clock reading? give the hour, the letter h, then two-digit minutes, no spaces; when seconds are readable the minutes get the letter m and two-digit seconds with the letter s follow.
9h14
